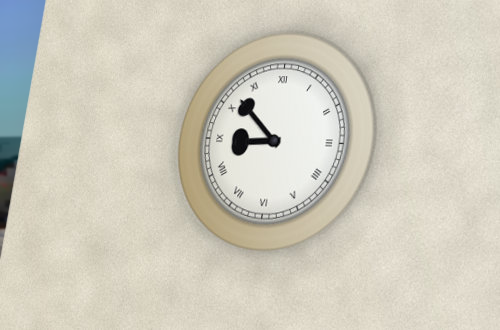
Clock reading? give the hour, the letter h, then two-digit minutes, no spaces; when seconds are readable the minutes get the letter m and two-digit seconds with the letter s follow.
8h52
